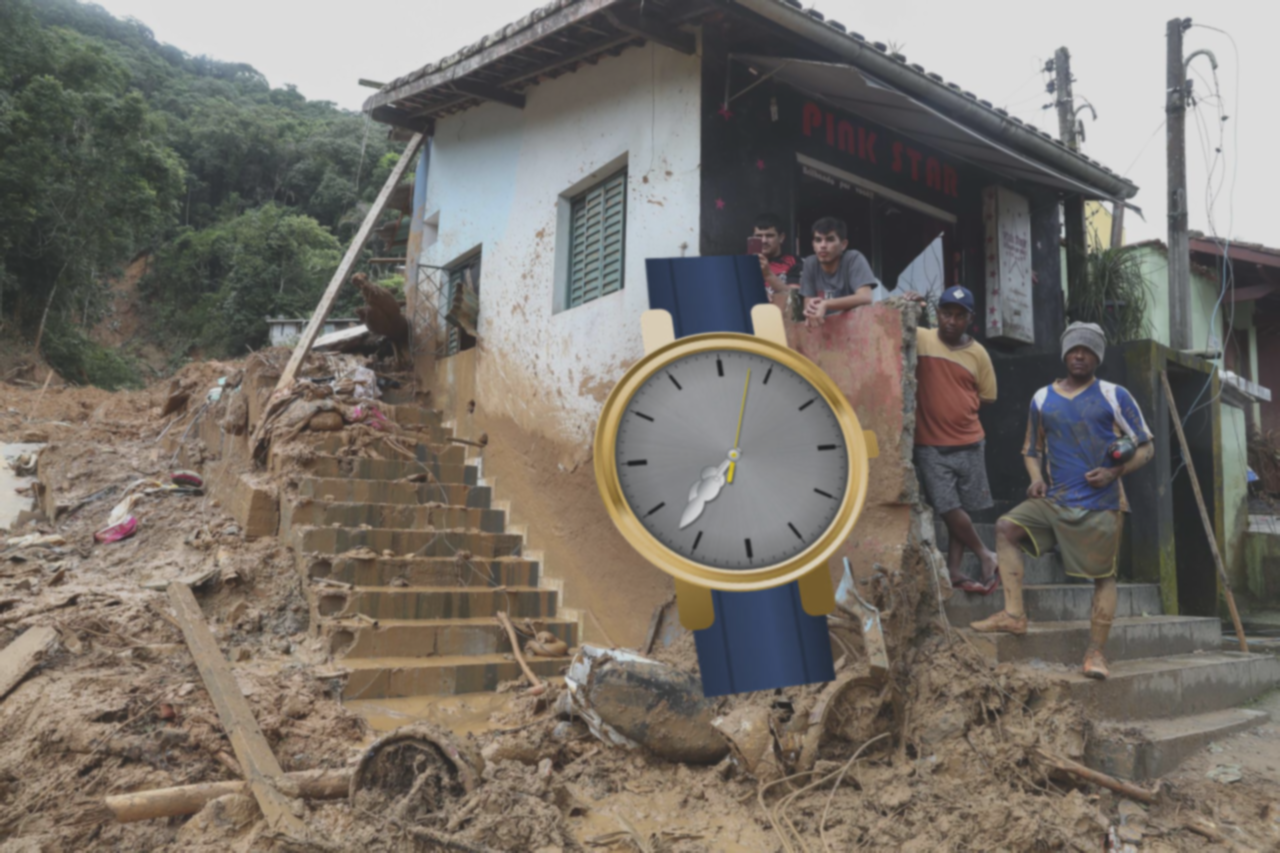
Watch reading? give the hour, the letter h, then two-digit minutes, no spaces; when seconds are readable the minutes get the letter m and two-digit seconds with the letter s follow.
7h37m03s
